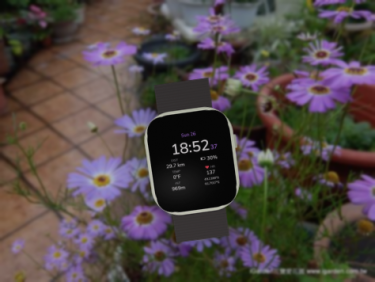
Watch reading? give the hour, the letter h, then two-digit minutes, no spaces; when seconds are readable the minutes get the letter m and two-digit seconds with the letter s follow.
18h52
